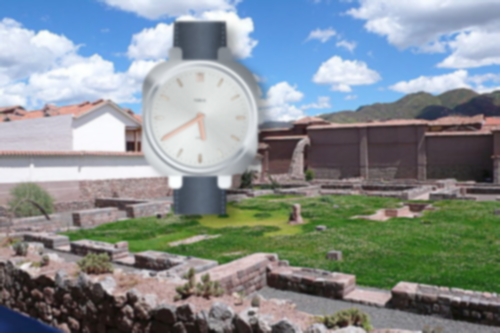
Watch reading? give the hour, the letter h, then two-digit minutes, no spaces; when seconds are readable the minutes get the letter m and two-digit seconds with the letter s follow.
5h40
